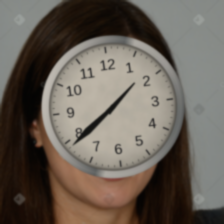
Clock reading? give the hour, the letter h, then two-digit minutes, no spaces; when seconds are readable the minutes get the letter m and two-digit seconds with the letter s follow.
1h39
